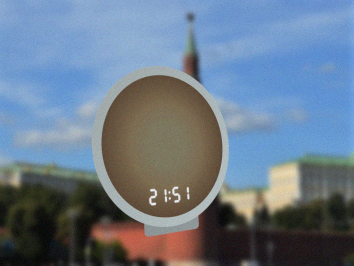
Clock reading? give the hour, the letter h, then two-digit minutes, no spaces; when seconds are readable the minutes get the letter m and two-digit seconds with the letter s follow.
21h51
